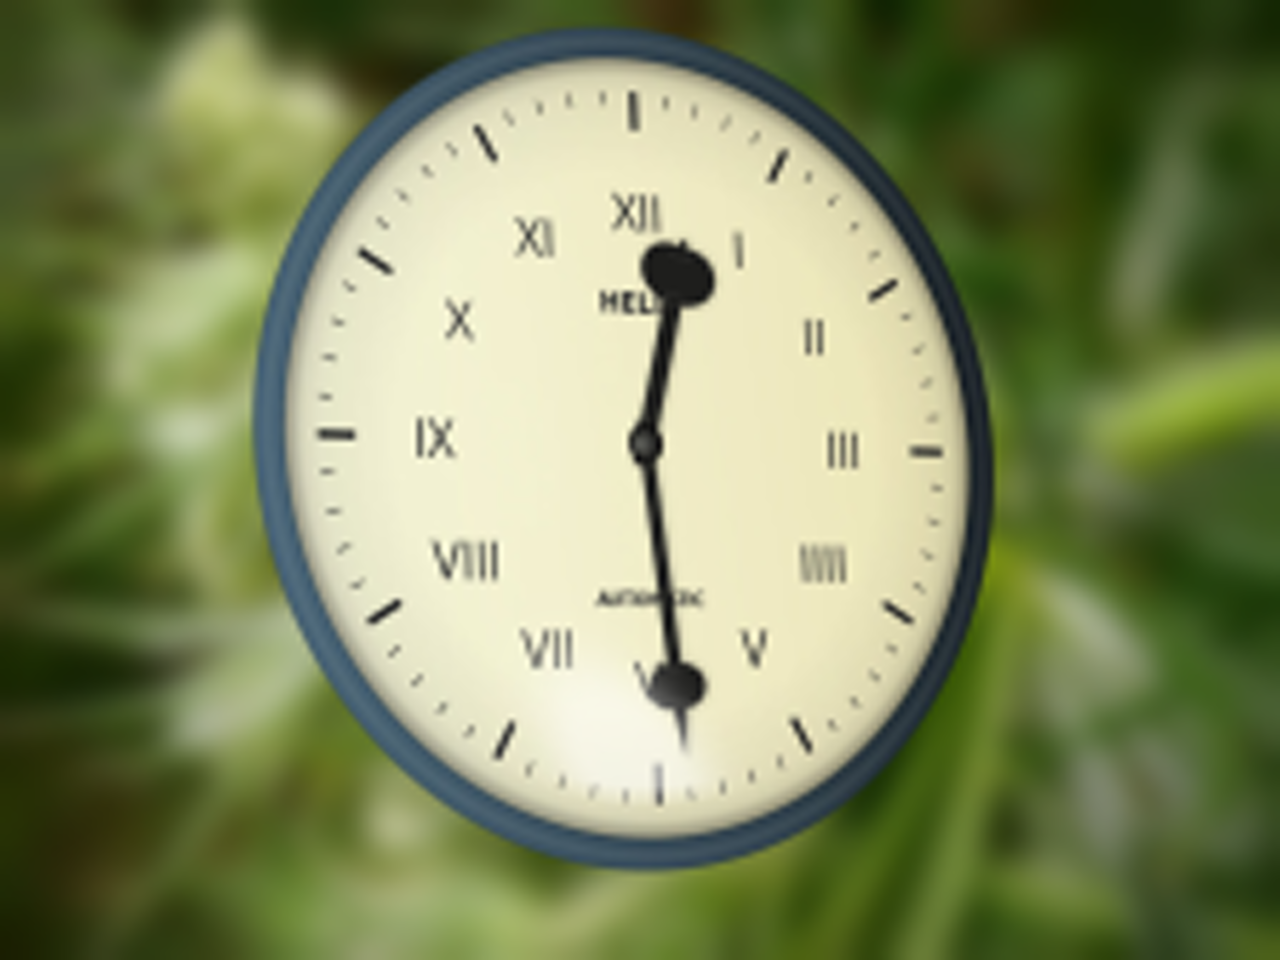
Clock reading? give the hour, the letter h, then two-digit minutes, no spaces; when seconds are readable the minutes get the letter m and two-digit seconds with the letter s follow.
12h29
